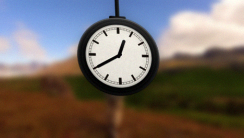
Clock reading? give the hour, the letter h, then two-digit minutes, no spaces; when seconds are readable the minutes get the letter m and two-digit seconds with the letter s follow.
12h40
